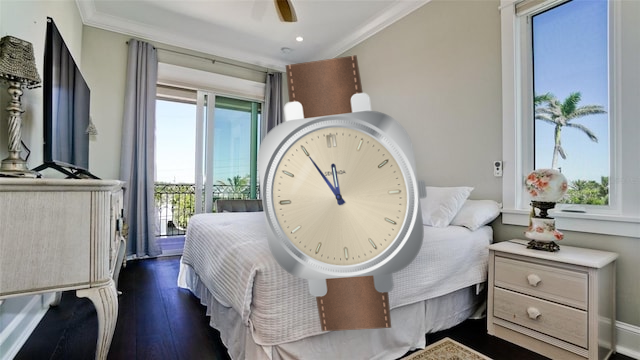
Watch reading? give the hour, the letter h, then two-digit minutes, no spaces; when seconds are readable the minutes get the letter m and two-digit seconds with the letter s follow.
11h55
